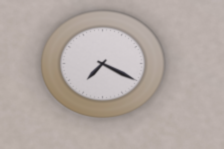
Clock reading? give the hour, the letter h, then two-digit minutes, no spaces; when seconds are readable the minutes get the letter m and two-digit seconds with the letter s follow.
7h20
